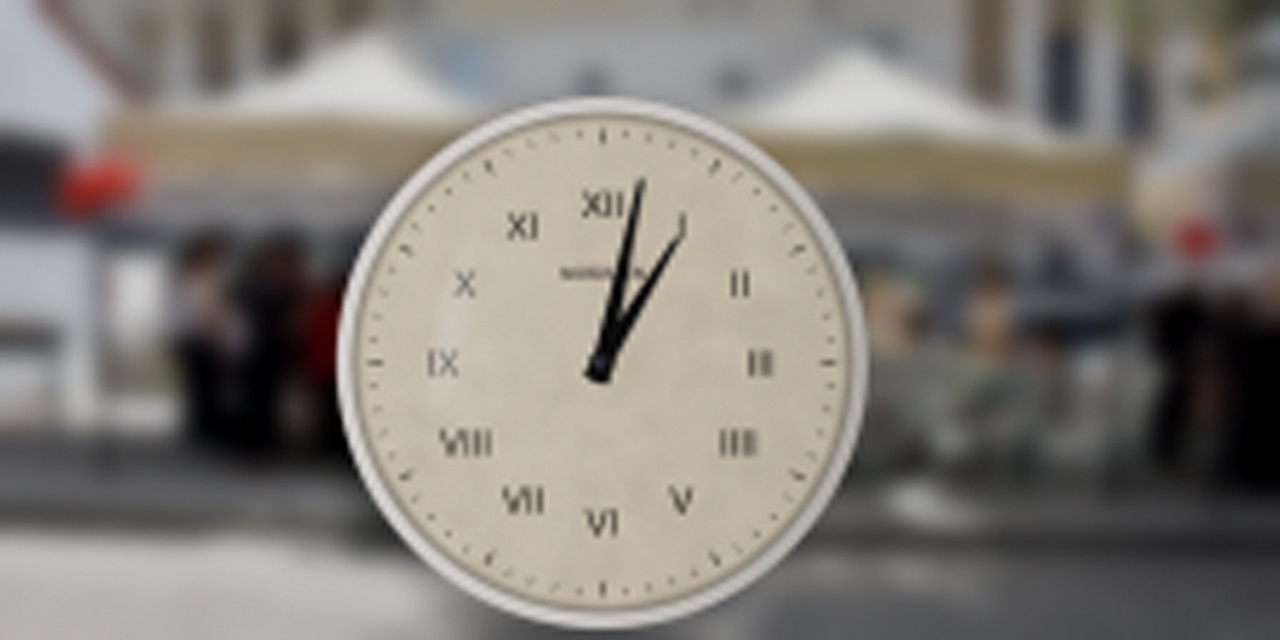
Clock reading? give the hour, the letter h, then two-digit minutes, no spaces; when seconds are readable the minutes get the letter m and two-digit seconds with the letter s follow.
1h02
